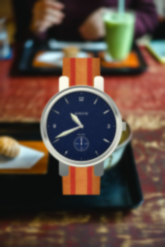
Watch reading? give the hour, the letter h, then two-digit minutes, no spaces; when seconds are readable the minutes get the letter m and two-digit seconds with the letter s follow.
10h41
